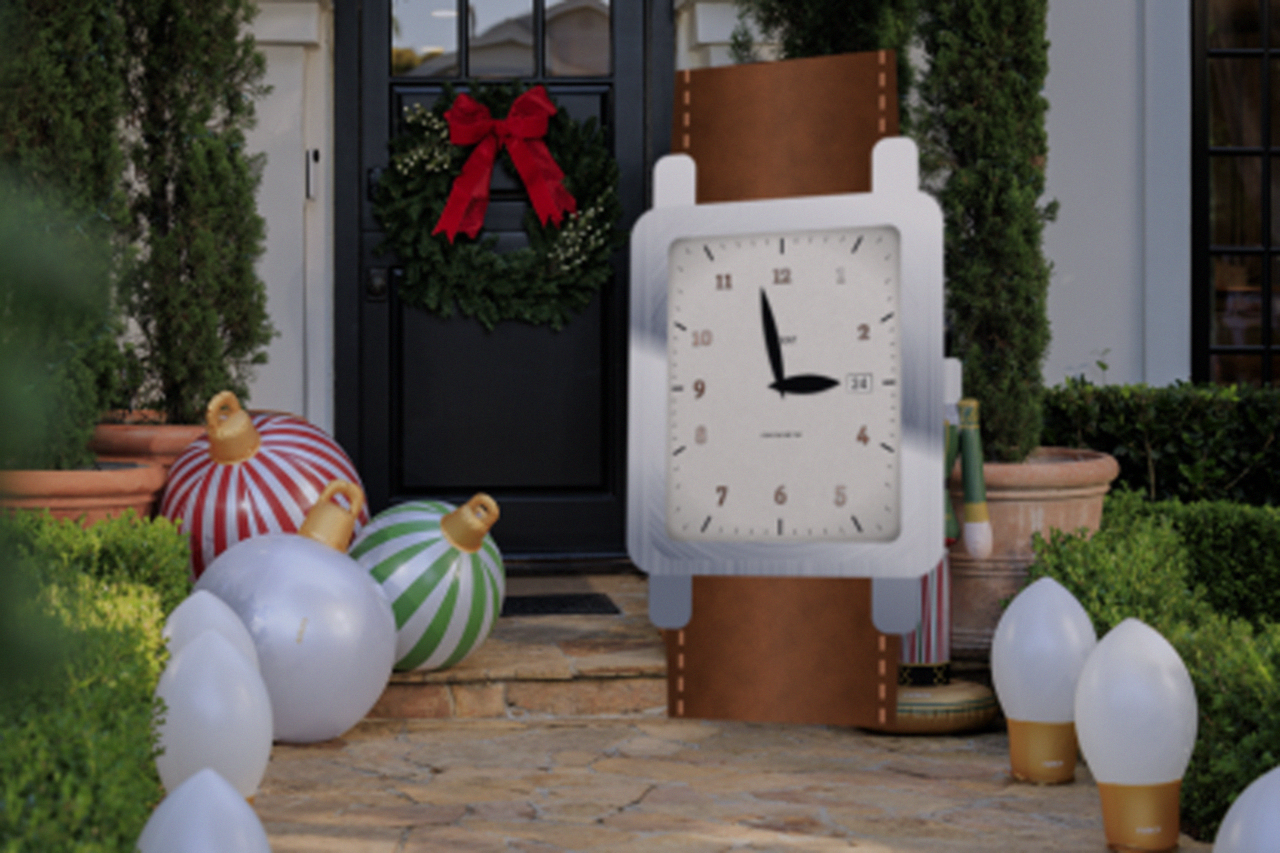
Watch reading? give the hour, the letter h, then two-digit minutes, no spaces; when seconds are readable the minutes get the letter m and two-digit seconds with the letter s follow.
2h58
